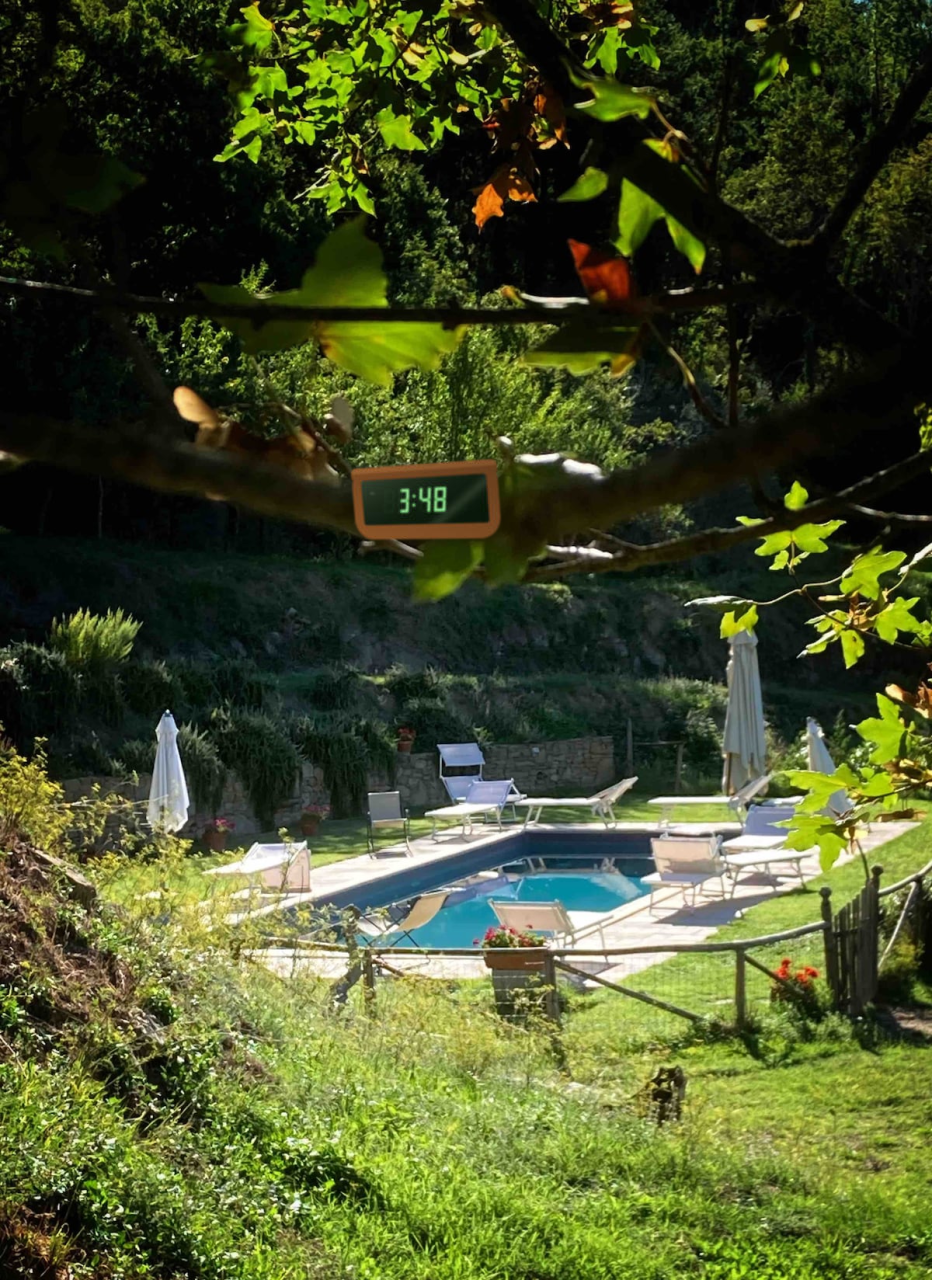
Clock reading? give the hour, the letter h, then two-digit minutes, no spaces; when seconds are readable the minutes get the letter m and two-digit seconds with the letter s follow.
3h48
